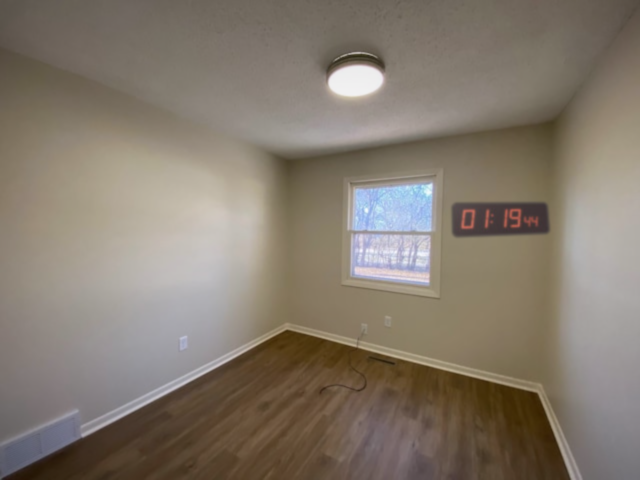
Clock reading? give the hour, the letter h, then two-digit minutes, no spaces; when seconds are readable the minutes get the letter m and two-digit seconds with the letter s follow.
1h19
